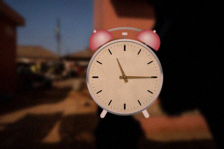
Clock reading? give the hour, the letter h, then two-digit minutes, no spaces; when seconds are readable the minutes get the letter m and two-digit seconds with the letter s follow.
11h15
